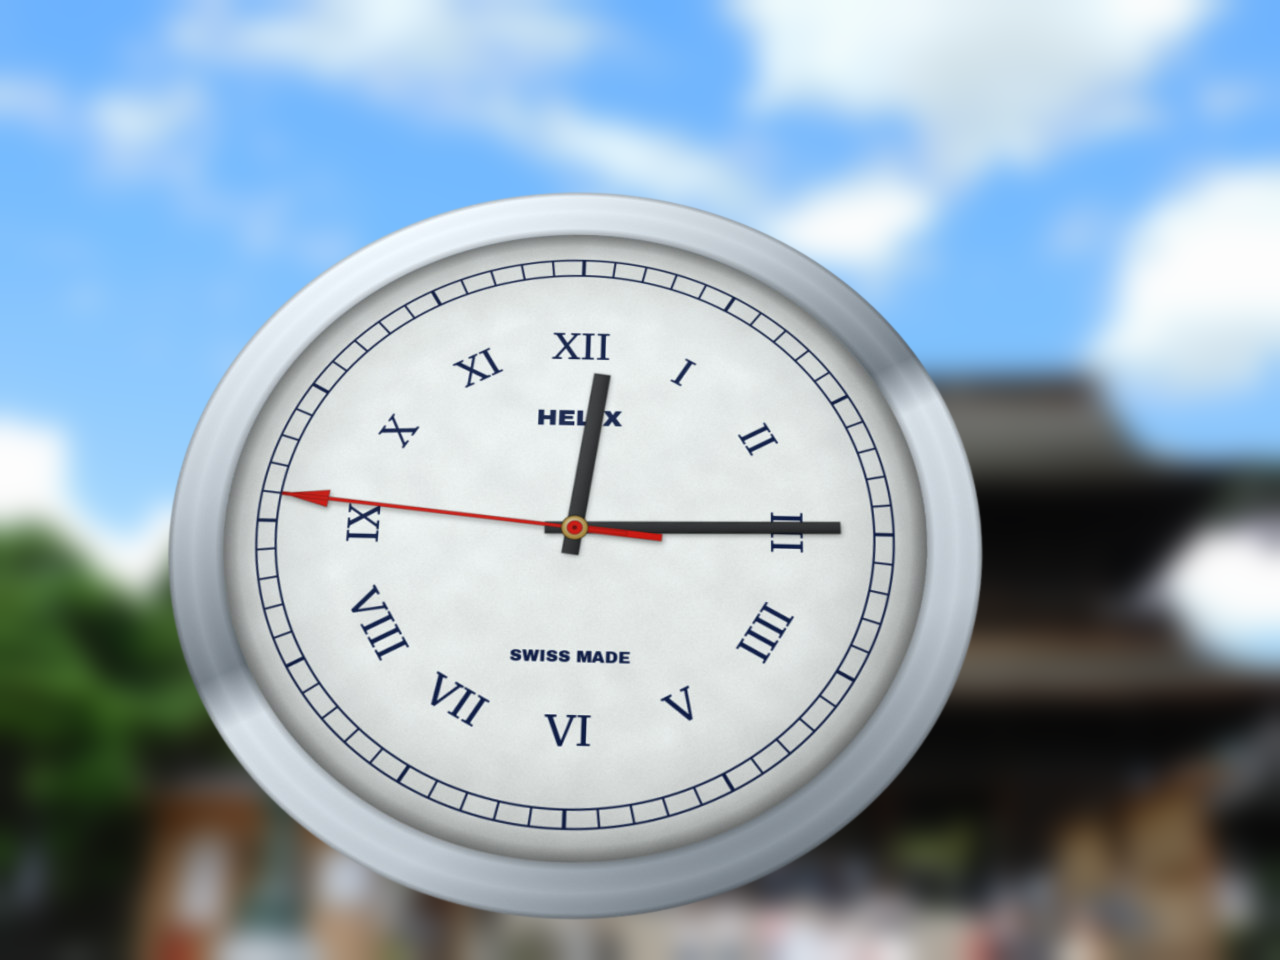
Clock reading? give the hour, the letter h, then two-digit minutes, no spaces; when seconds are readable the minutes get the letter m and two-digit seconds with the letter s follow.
12h14m46s
